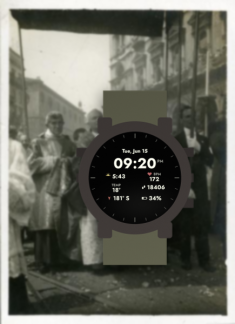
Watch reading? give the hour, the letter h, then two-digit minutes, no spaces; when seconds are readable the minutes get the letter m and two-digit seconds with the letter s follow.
9h20
